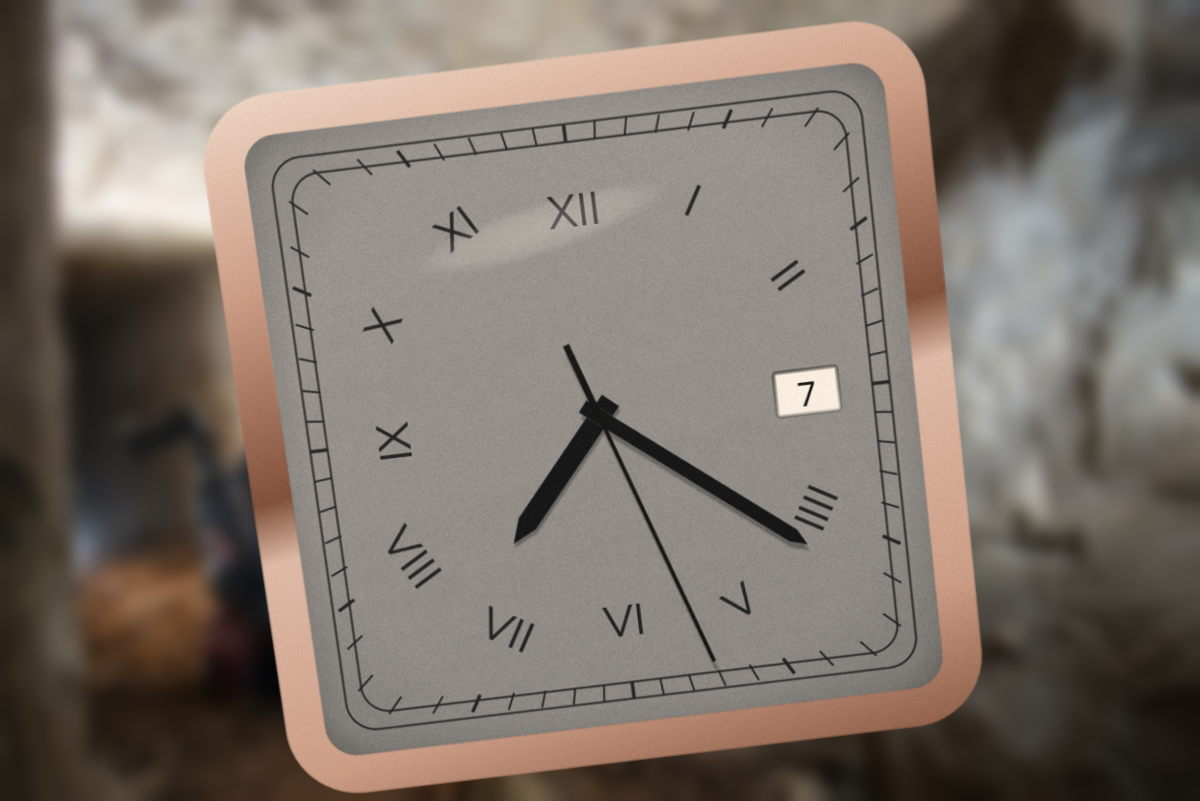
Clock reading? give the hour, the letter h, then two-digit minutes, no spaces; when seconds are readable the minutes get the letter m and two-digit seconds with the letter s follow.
7h21m27s
